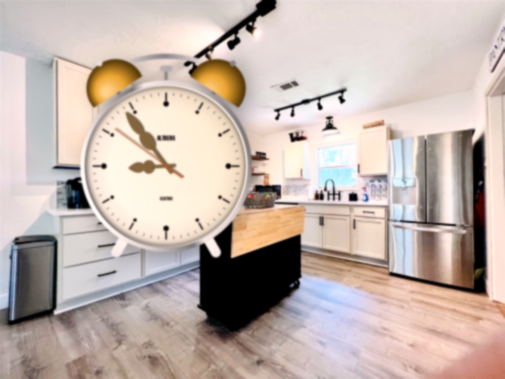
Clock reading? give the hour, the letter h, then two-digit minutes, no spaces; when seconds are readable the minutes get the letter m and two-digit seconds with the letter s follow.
8h53m51s
